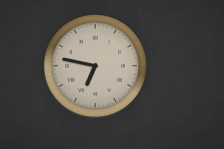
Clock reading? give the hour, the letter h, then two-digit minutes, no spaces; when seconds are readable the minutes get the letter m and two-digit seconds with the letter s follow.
6h47
